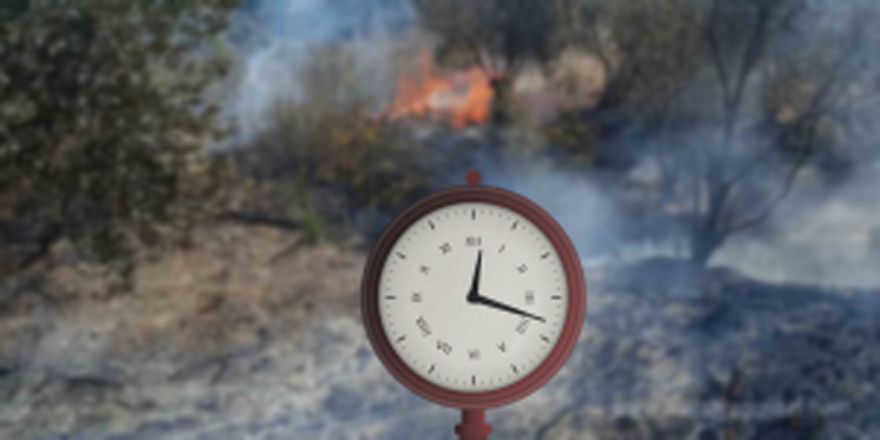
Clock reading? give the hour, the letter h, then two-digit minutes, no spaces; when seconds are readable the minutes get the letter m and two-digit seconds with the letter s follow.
12h18
